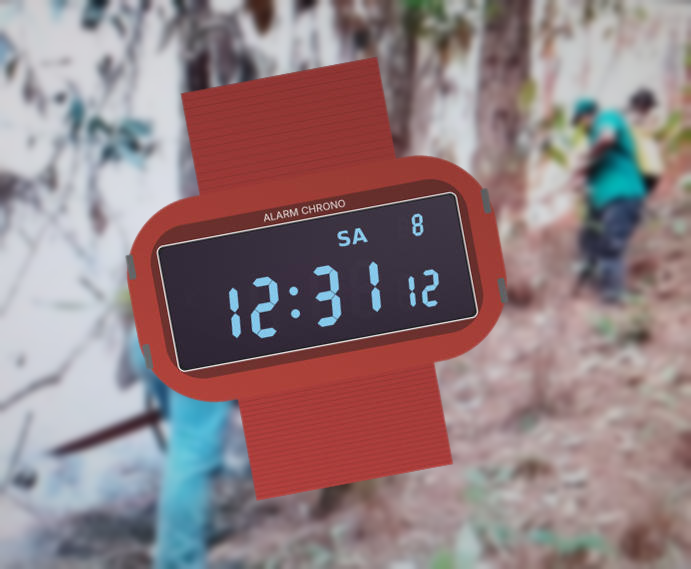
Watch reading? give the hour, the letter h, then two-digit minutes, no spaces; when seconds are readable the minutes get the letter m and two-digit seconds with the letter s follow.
12h31m12s
